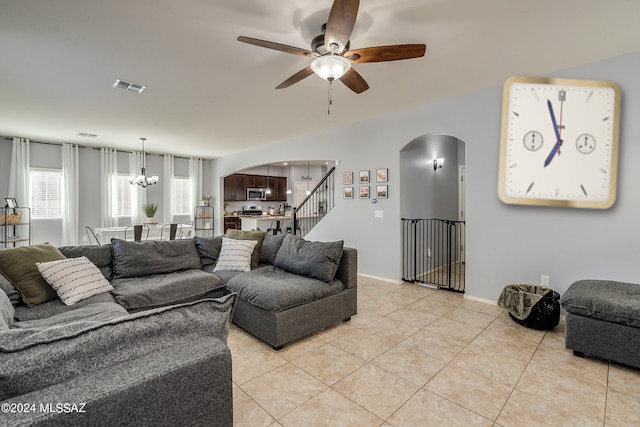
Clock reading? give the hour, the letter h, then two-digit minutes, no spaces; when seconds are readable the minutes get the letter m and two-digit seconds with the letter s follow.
6h57
